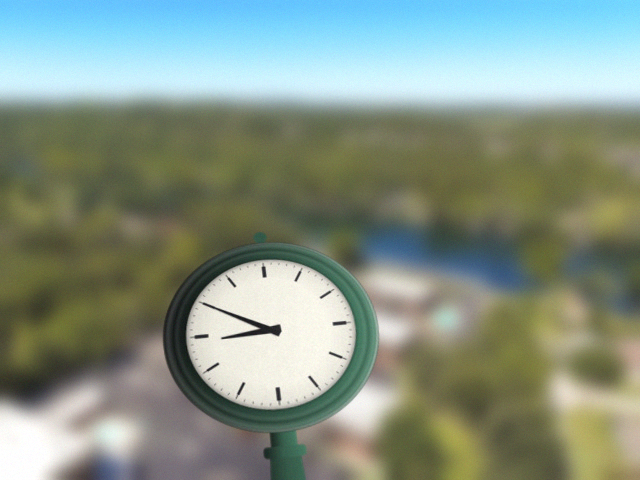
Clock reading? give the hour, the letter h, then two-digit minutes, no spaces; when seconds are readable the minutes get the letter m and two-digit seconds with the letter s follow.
8h50
